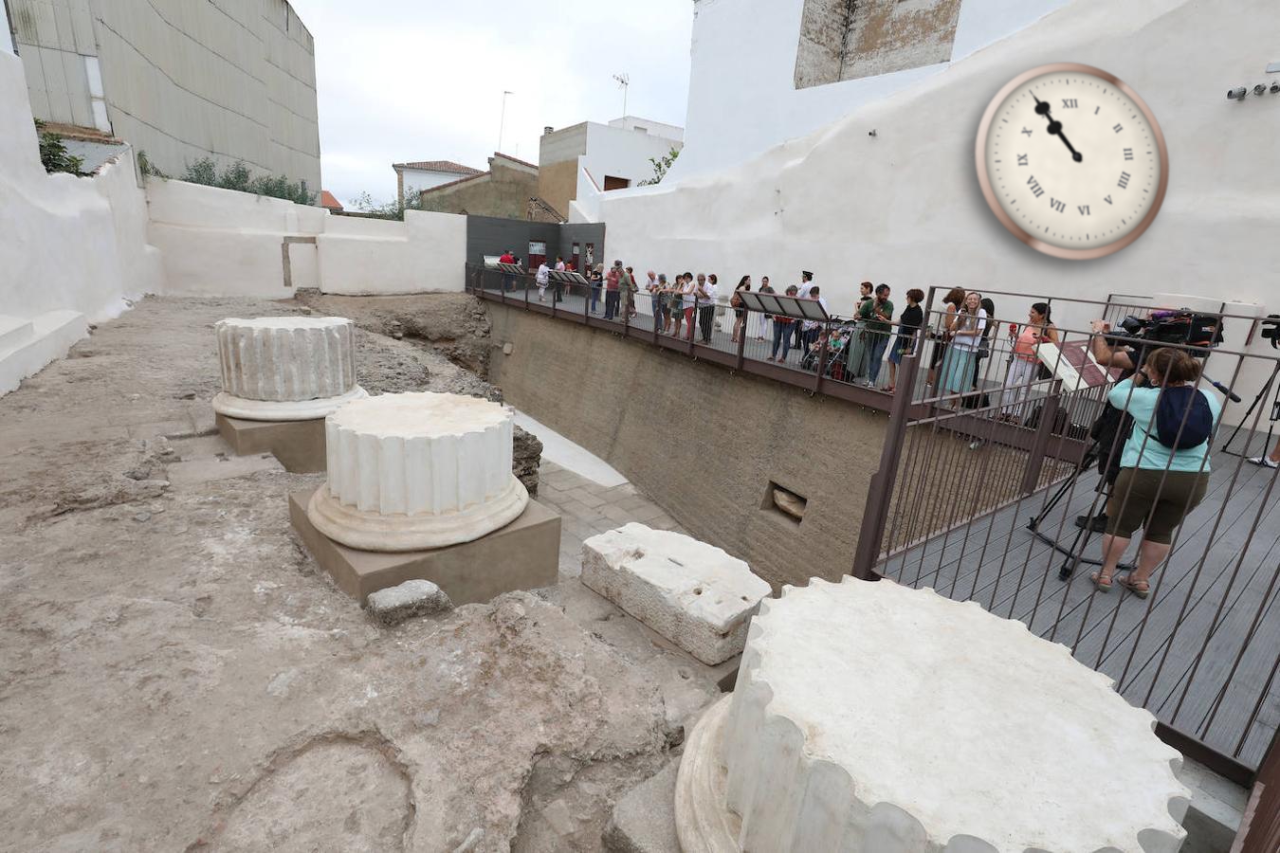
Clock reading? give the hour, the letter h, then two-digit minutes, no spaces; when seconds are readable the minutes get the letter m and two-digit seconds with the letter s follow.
10h55
